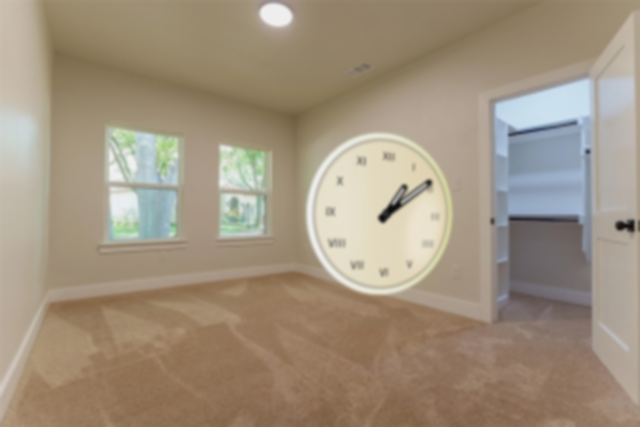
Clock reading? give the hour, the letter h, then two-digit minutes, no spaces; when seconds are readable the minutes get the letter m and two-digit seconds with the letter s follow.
1h09
